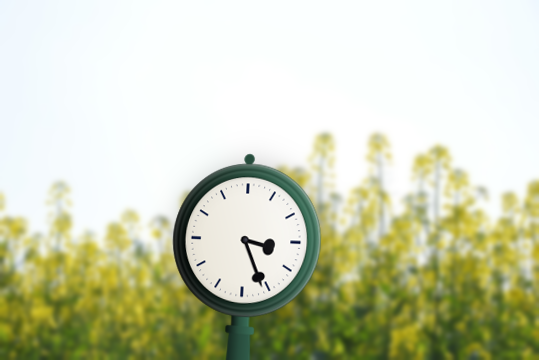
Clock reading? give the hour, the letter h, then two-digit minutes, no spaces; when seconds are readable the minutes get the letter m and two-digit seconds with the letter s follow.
3h26
